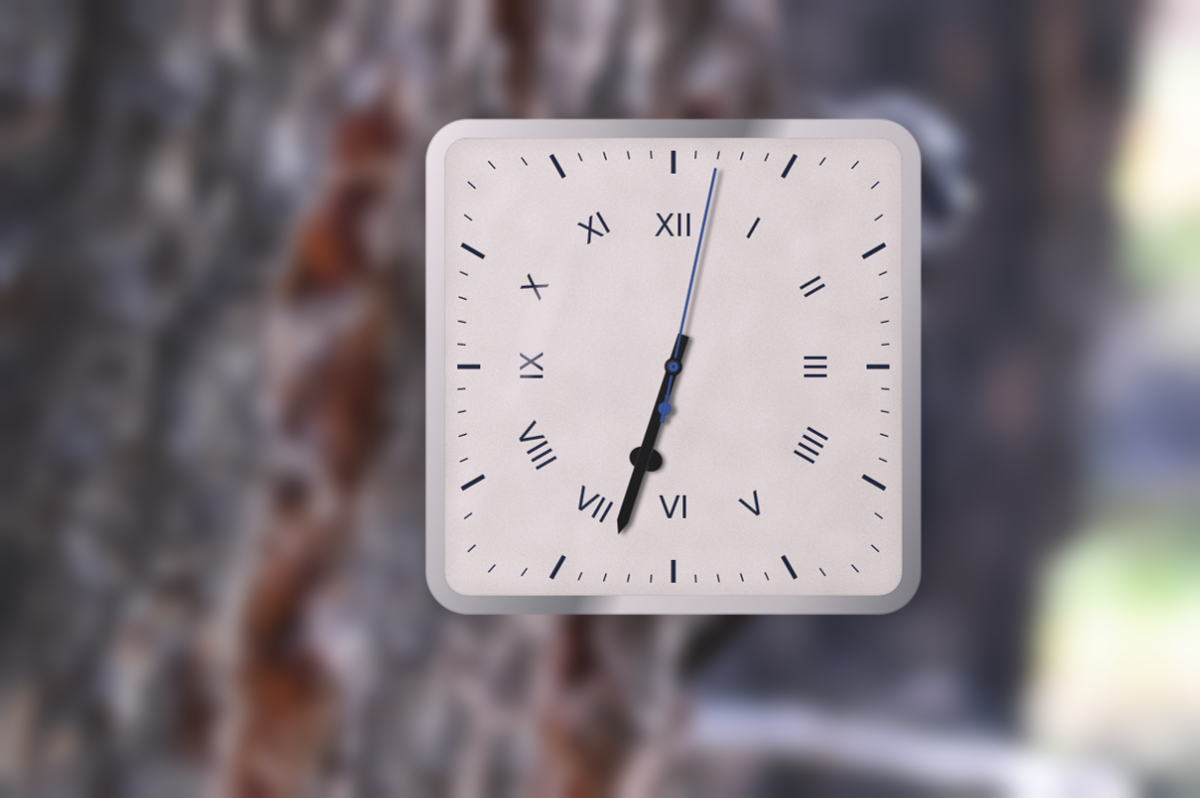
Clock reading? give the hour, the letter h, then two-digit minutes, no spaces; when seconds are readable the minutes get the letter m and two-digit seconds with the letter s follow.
6h33m02s
